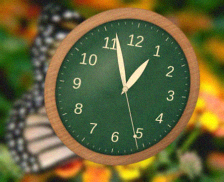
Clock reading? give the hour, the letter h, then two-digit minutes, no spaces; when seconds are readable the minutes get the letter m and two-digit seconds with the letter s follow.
12h56m26s
